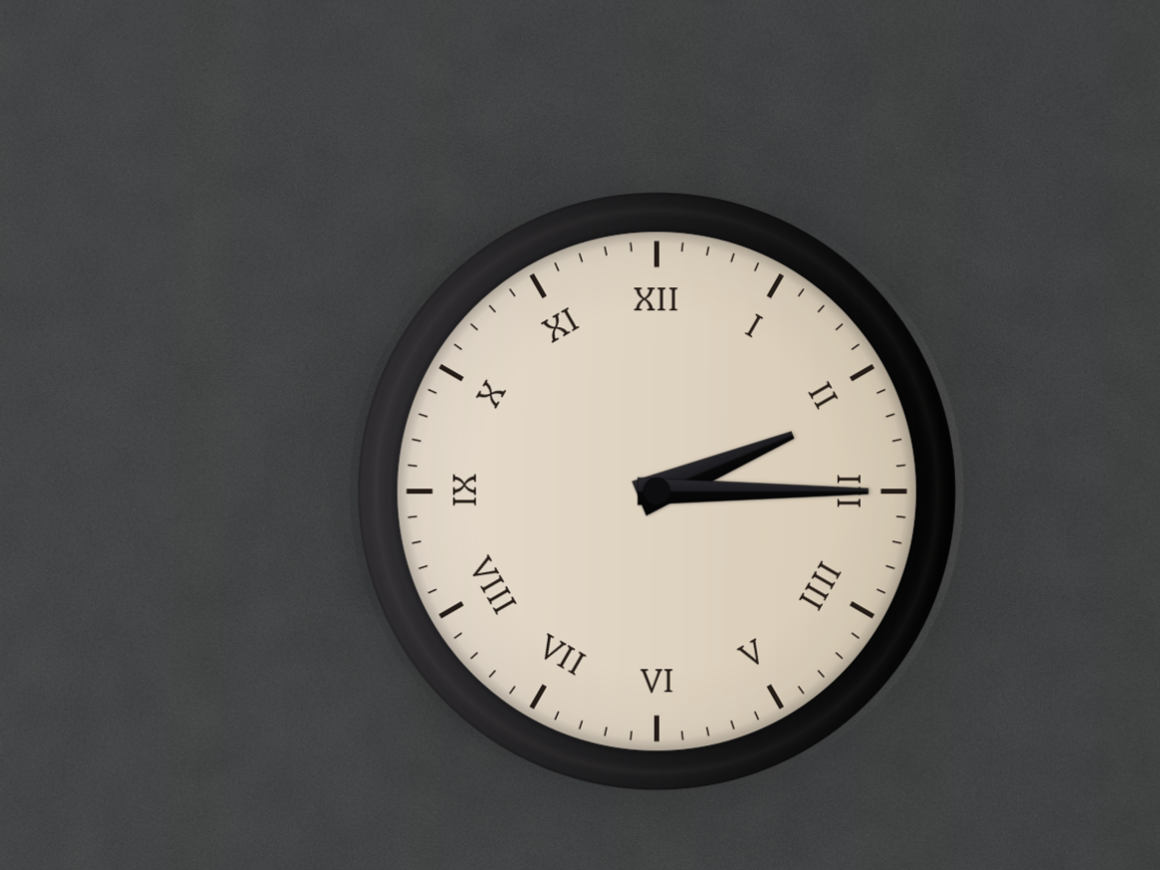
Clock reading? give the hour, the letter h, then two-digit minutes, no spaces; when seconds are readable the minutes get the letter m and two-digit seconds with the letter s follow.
2h15
